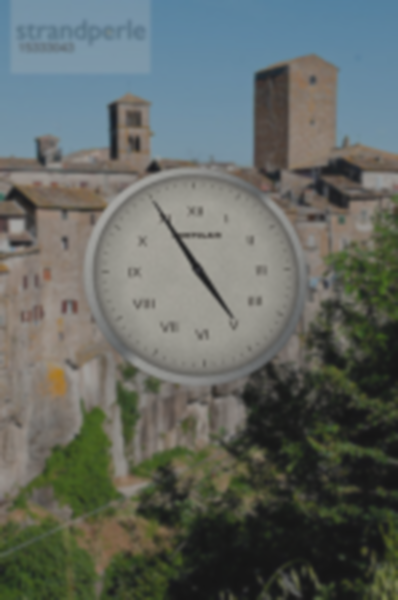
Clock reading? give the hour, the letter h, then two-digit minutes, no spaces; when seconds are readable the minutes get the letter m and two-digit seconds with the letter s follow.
4h55
